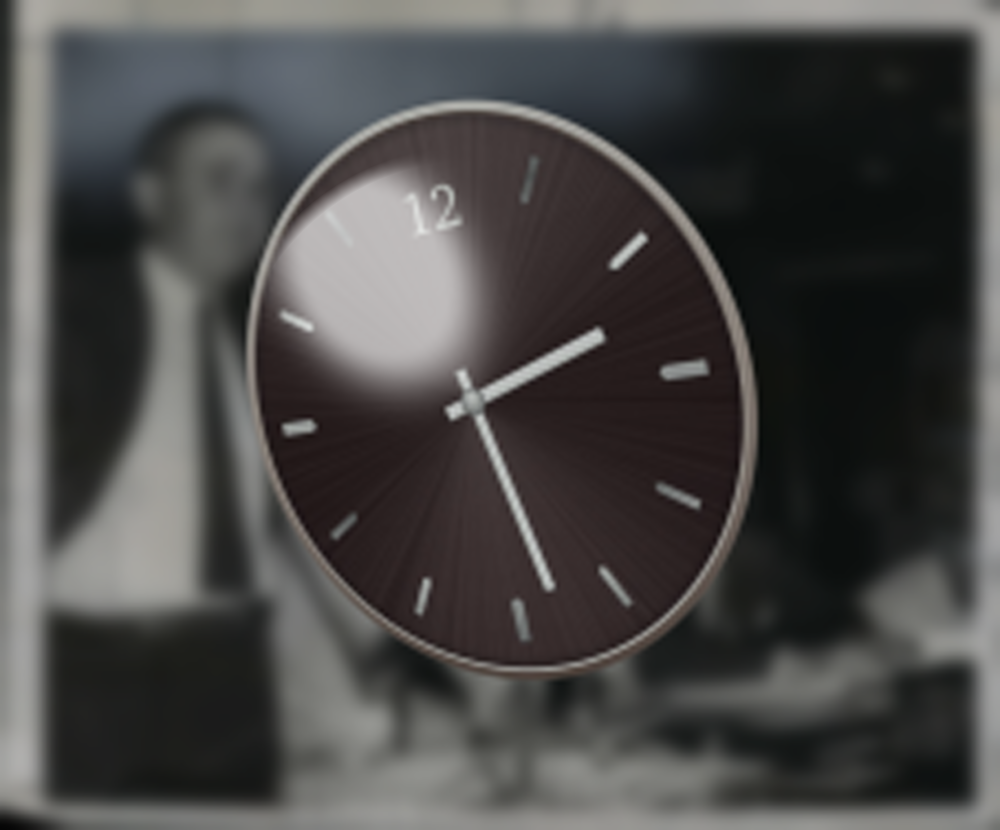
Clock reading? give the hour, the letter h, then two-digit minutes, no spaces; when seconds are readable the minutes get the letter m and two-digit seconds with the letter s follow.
2h28
